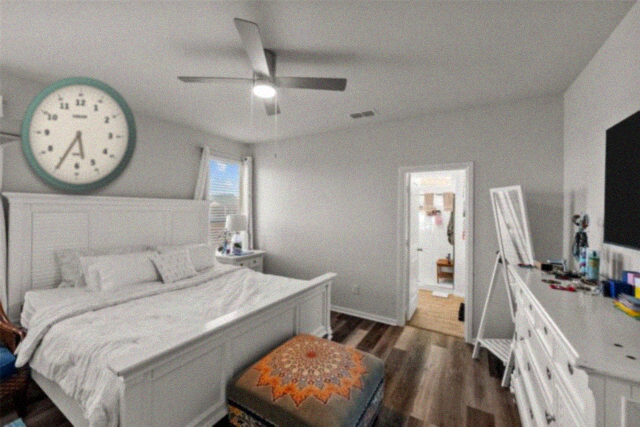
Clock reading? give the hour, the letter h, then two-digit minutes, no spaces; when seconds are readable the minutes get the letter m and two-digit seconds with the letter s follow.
5h35
